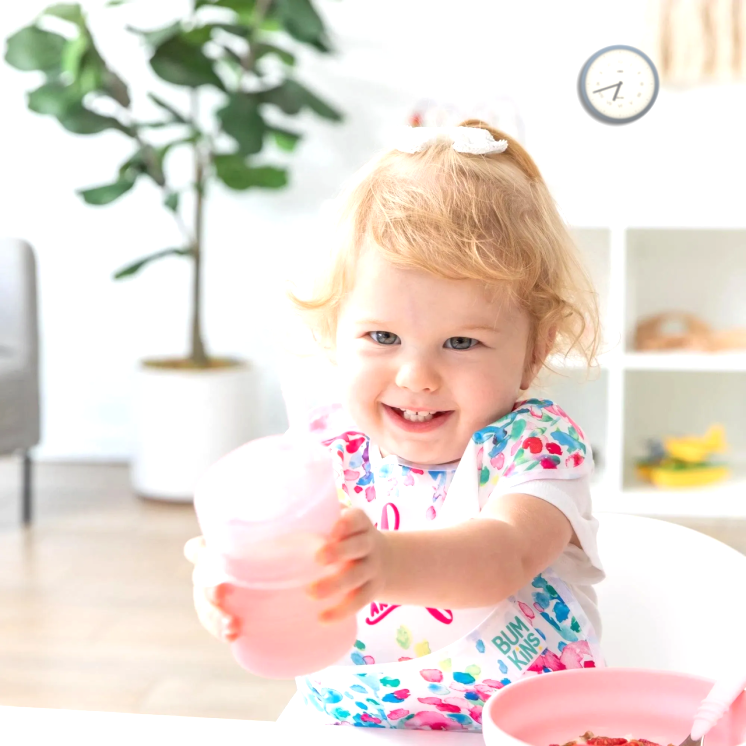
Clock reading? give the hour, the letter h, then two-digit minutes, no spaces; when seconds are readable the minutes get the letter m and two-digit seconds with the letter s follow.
6h42
